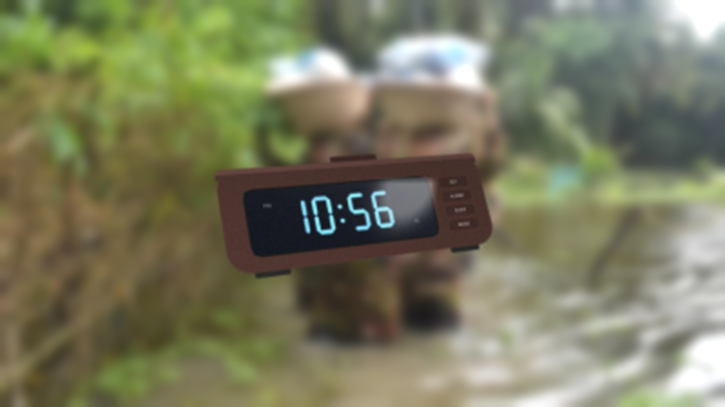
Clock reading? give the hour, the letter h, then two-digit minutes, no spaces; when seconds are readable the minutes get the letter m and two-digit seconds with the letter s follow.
10h56
